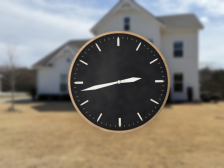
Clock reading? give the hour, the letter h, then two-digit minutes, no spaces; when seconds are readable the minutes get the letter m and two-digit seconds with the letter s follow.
2h43
